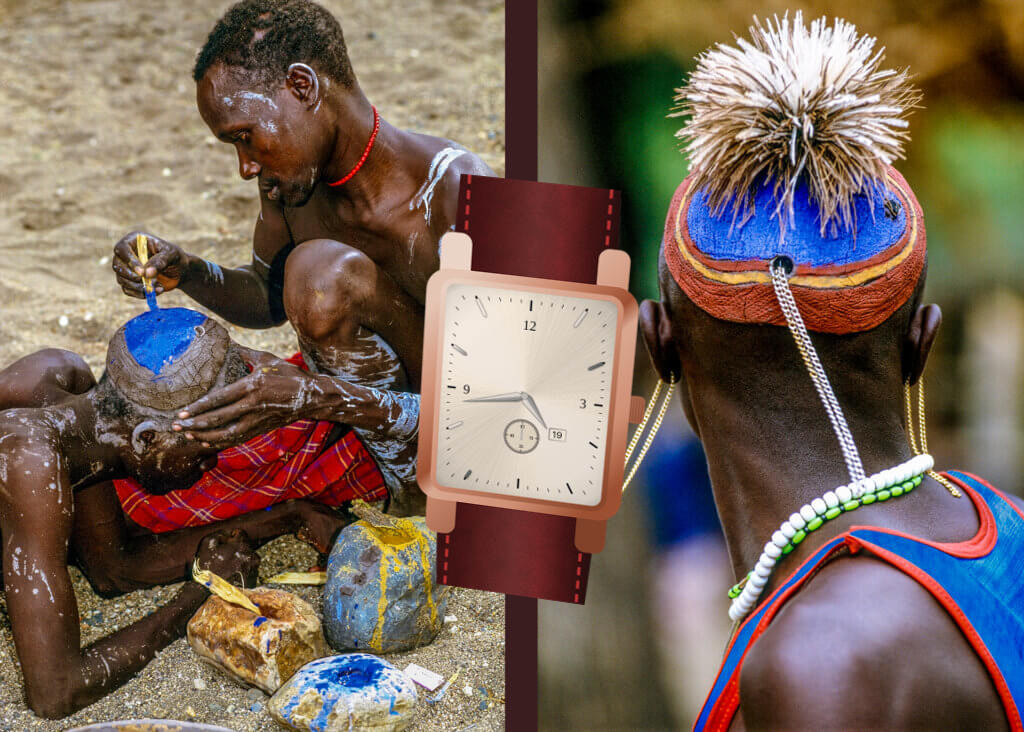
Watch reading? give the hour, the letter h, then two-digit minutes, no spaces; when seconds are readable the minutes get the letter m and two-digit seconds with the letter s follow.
4h43
